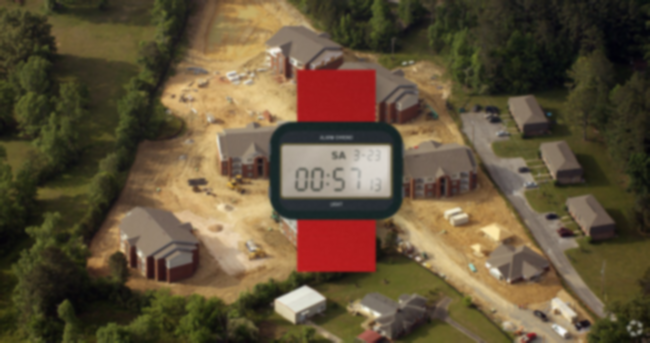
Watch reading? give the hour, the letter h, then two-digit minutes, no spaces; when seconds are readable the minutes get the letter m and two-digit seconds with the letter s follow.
0h57
